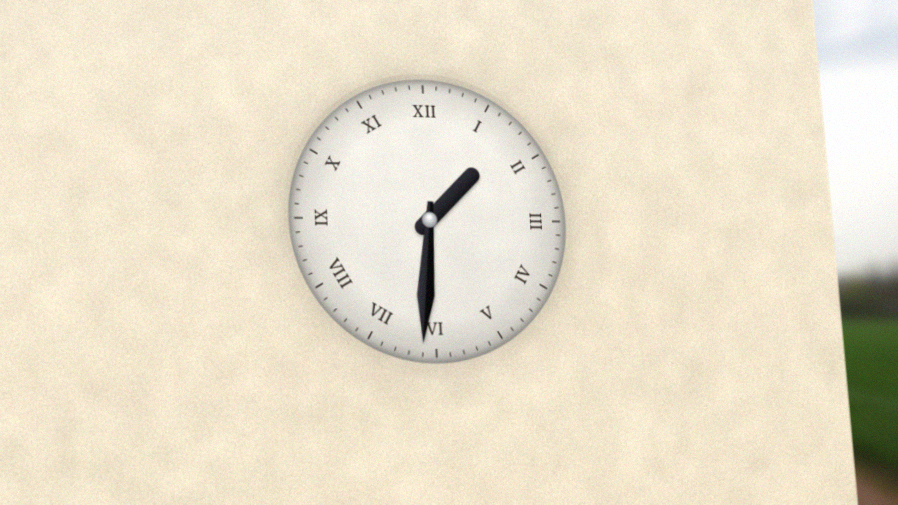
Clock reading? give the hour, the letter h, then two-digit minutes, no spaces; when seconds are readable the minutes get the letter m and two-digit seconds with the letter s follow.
1h31
